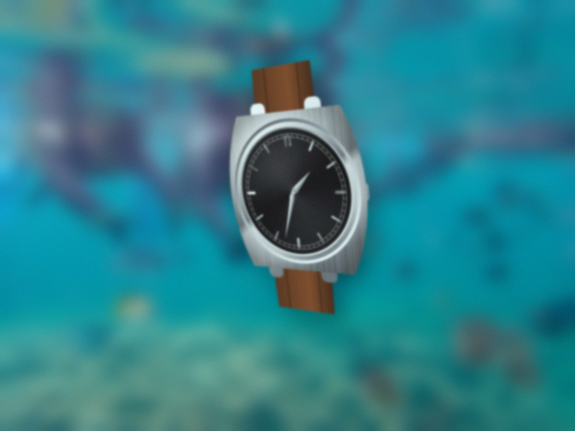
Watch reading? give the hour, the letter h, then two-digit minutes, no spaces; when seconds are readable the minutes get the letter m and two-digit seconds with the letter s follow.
1h33
